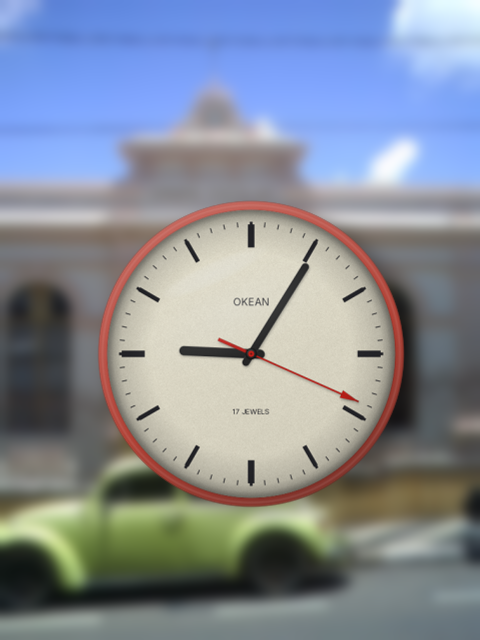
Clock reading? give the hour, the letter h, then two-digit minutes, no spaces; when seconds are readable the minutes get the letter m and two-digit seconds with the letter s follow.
9h05m19s
